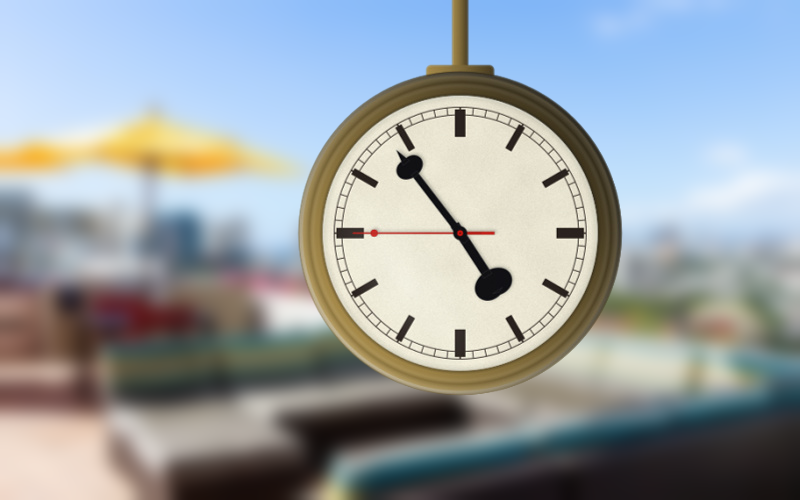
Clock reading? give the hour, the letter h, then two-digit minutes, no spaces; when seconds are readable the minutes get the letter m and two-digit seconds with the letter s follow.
4h53m45s
